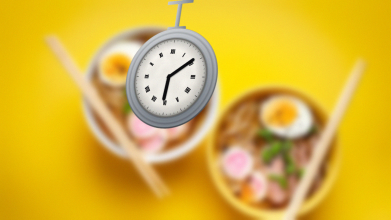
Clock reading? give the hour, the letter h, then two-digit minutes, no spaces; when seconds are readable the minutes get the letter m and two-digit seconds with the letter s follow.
6h09
